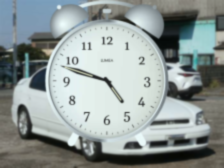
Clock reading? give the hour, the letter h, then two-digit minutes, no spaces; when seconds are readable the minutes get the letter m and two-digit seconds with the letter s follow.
4h48
